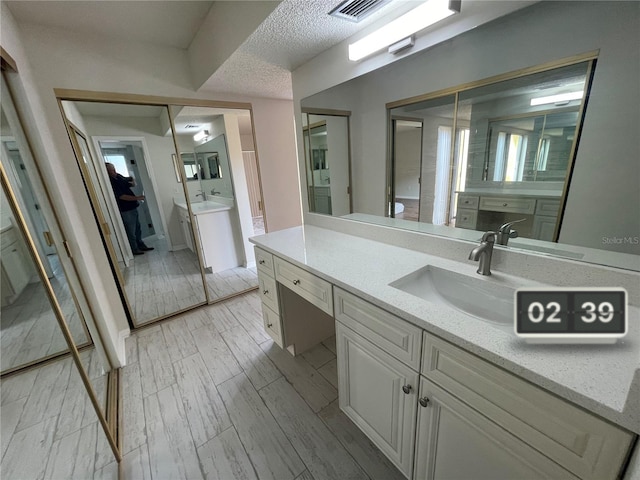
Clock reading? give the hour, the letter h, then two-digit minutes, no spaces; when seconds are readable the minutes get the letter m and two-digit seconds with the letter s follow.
2h39
